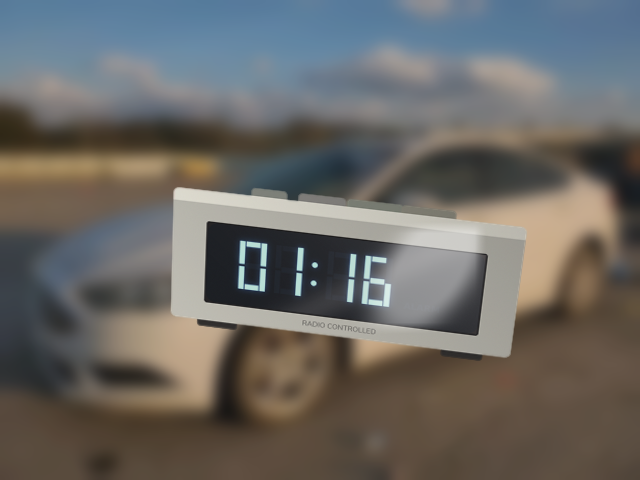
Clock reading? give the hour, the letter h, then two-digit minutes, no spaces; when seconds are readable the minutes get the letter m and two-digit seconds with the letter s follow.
1h16
